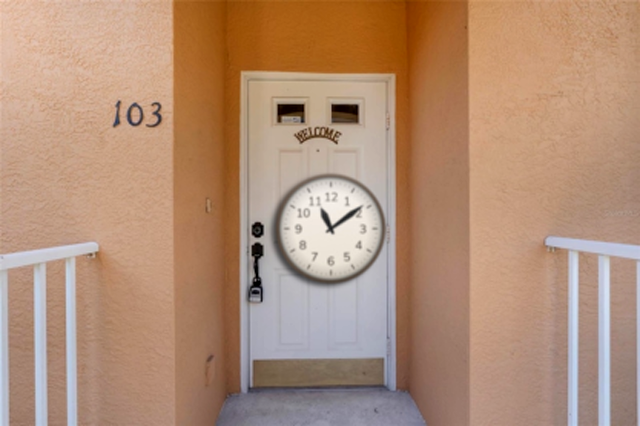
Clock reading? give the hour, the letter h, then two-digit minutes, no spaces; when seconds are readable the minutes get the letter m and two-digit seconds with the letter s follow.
11h09
